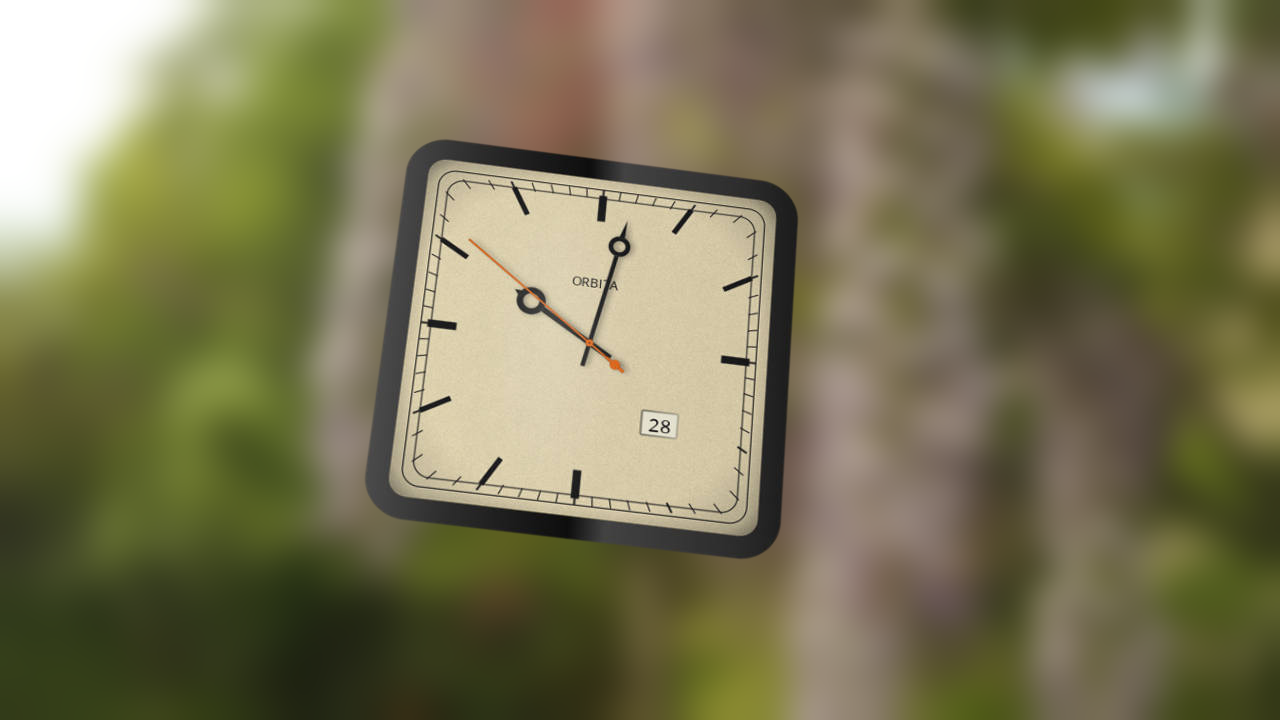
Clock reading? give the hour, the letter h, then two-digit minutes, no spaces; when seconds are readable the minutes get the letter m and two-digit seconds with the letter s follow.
10h01m51s
